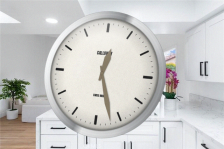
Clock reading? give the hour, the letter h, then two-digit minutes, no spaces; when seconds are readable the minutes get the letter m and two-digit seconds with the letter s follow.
12h27
